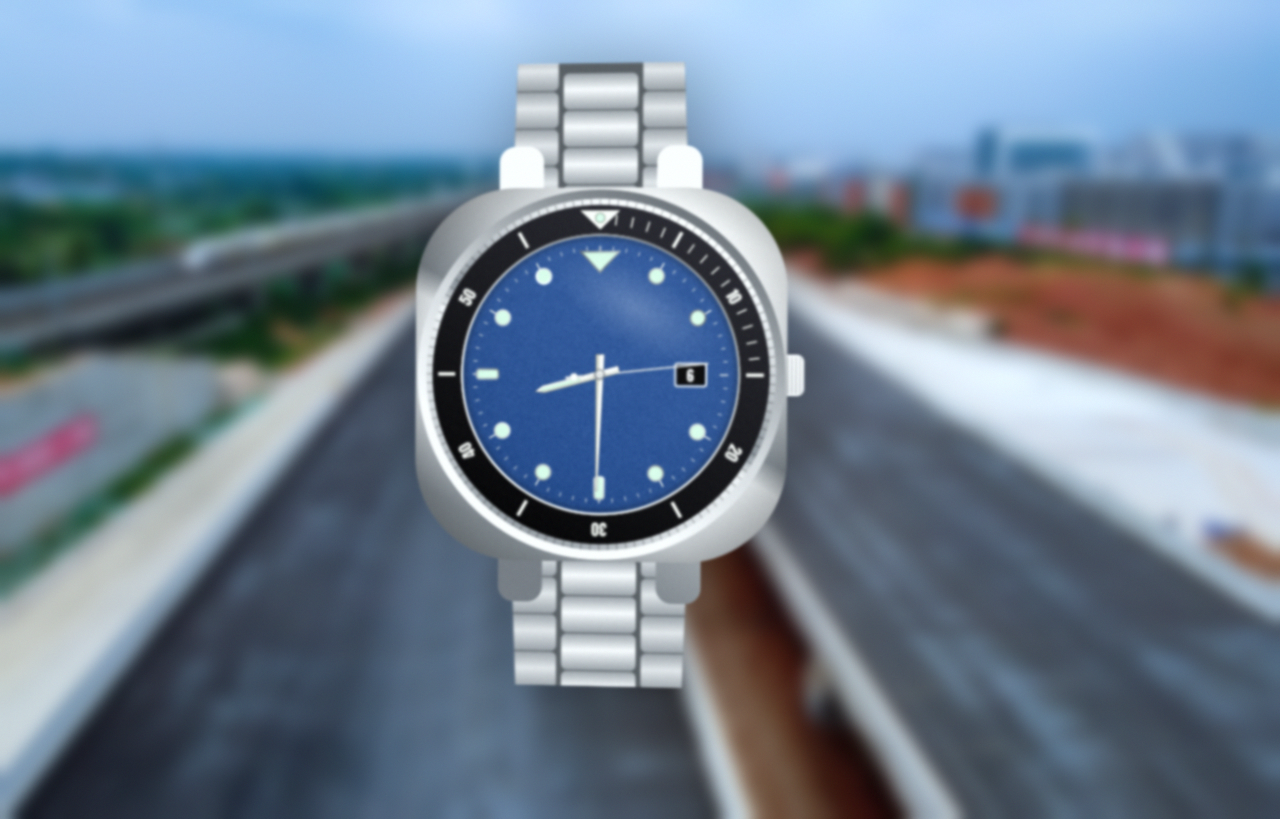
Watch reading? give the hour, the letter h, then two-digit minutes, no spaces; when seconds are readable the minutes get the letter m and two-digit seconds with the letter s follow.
8h30m14s
